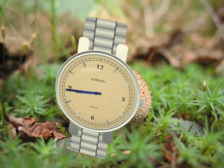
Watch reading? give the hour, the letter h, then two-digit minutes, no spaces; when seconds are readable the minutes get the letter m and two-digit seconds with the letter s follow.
8h44
